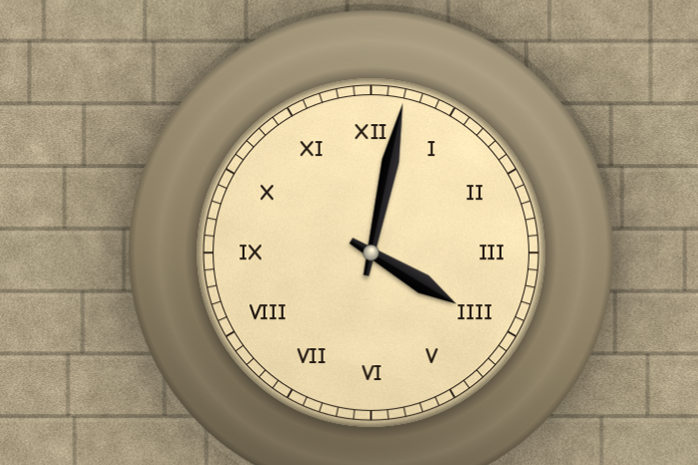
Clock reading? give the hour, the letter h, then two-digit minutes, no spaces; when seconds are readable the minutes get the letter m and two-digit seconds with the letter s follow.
4h02
